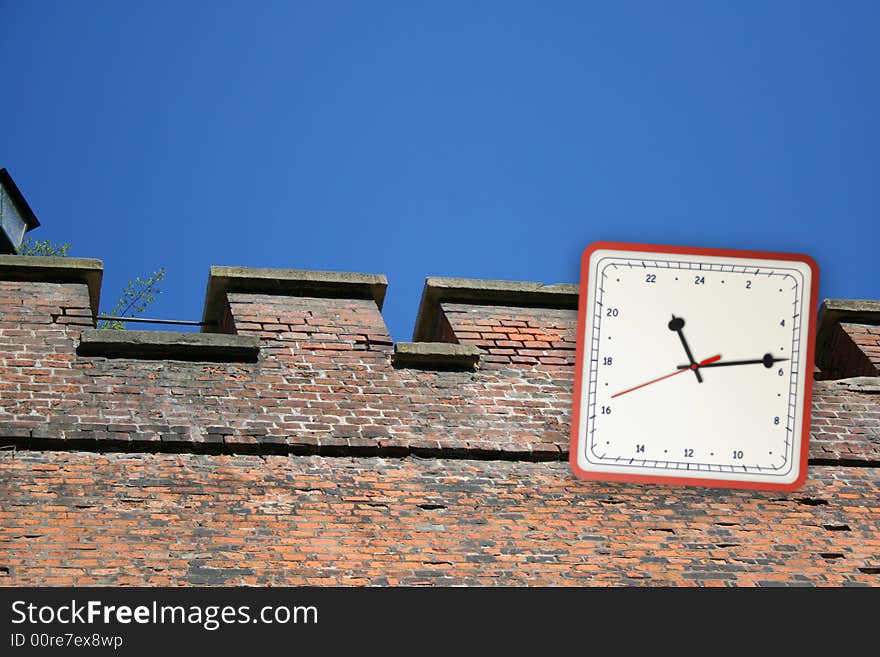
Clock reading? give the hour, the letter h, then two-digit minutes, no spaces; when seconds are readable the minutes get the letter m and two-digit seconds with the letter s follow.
22h13m41s
